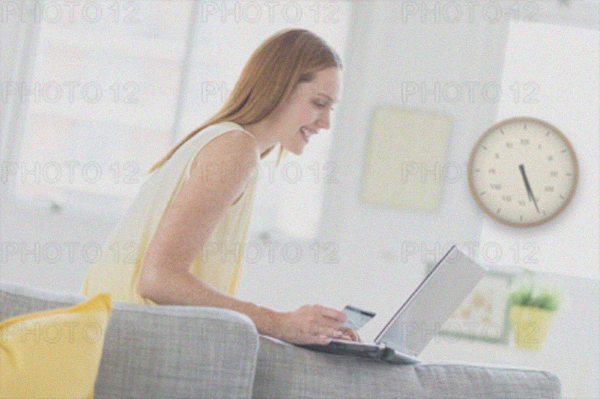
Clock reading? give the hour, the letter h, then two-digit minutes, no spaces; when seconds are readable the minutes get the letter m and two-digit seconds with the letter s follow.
5h26
